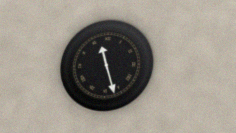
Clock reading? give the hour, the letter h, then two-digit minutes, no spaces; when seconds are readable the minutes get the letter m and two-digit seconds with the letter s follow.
11h27
